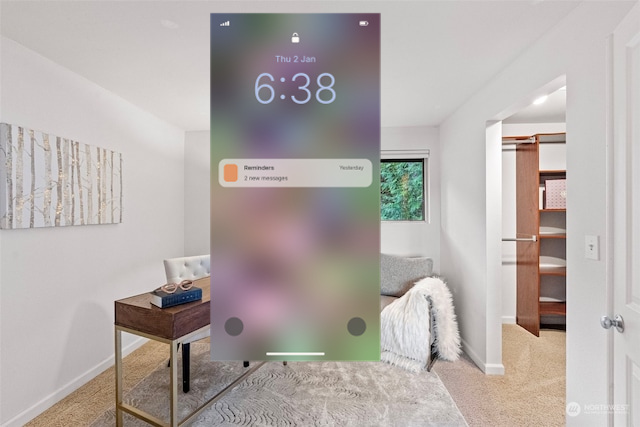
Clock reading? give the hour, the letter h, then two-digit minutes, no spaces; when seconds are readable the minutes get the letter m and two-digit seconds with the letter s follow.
6h38
